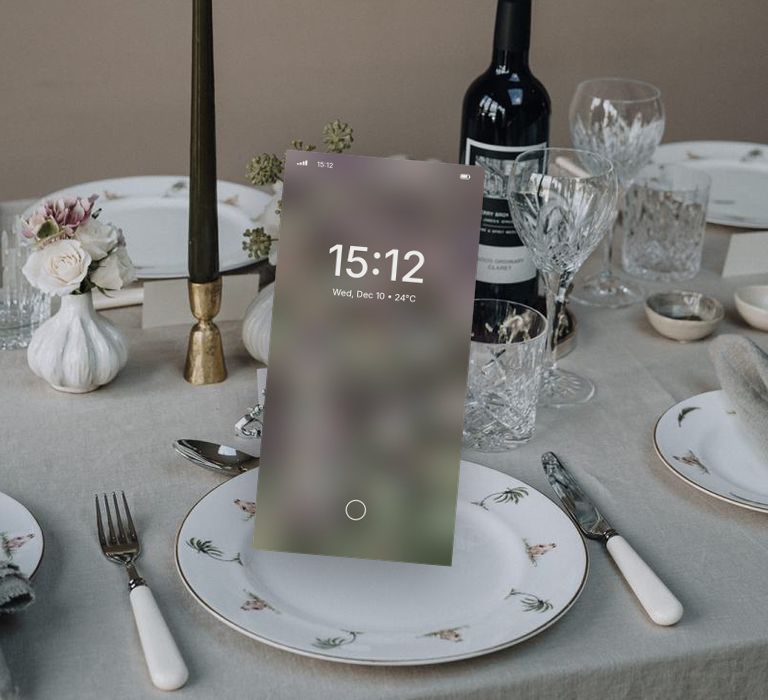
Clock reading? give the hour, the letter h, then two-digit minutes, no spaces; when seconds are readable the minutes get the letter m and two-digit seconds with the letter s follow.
15h12
